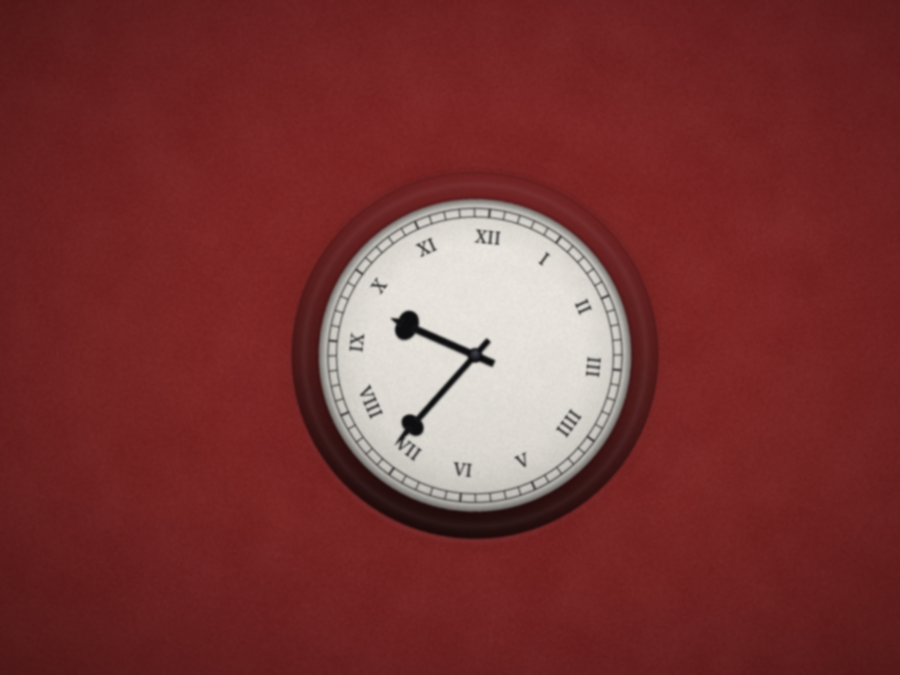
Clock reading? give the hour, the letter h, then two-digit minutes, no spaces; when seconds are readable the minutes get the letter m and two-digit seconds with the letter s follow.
9h36
